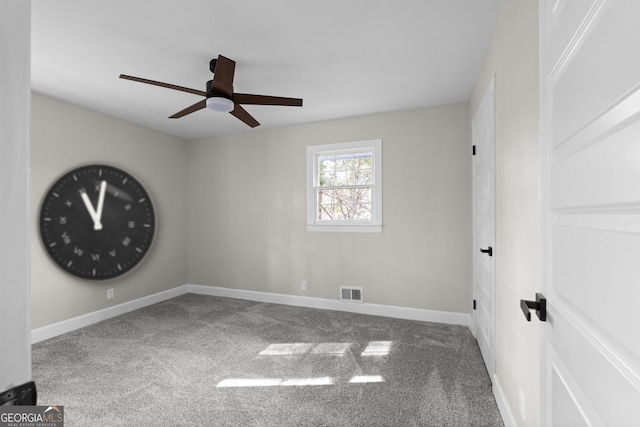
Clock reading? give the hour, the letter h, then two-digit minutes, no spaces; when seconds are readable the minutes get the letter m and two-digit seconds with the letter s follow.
11h01
